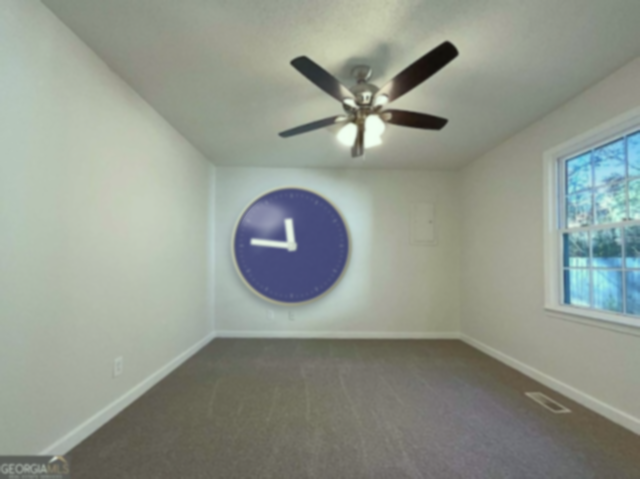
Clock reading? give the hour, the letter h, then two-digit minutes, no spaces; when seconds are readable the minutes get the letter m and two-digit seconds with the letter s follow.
11h46
